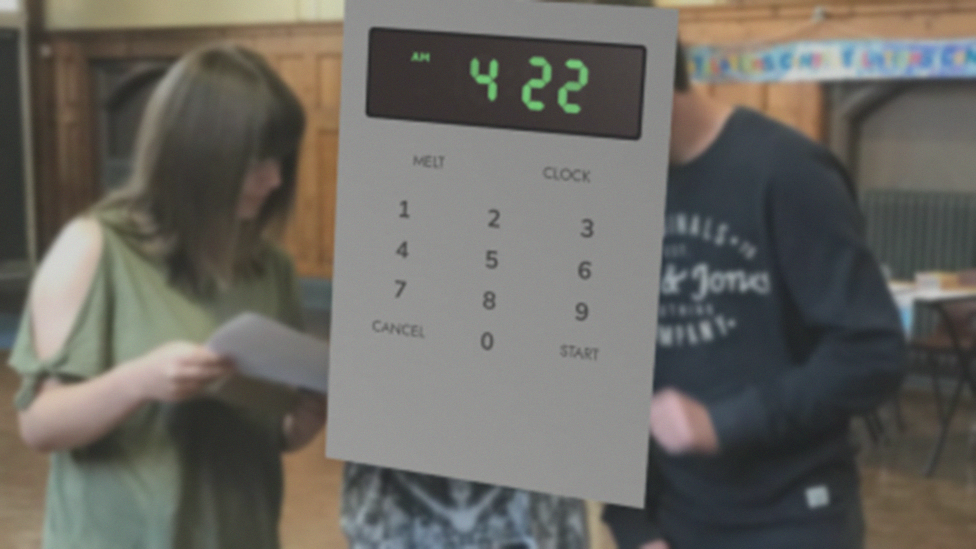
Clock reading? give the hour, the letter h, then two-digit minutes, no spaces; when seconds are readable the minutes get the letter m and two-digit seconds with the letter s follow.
4h22
